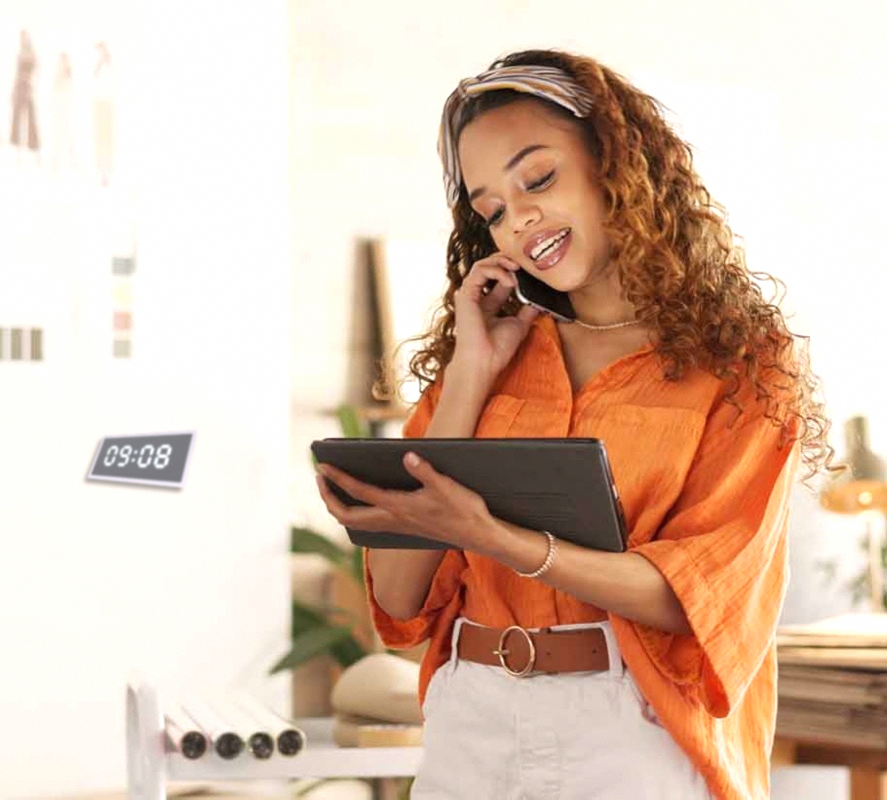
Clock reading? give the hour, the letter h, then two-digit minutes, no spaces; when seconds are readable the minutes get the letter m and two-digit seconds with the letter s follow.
9h08
